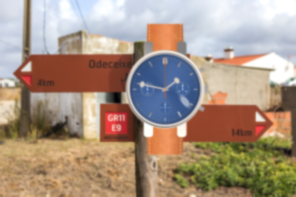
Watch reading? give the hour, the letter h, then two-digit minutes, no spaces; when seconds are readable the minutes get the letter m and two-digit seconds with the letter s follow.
1h47
